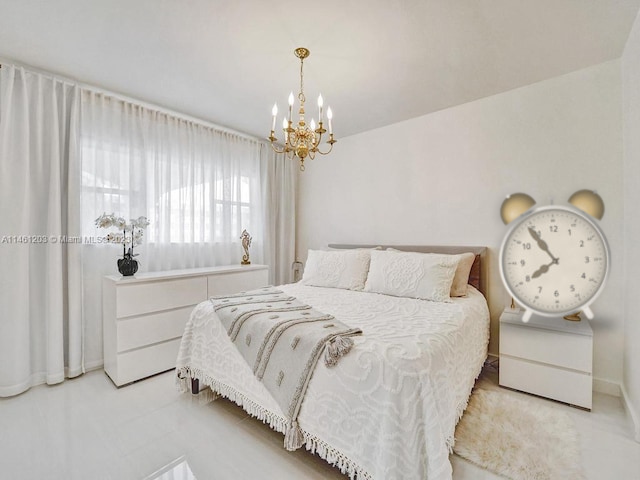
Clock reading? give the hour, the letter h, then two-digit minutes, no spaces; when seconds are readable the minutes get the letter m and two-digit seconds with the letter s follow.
7h54
